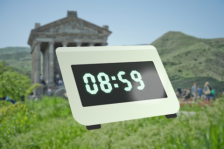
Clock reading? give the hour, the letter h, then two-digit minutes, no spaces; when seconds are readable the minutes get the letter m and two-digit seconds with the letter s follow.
8h59
